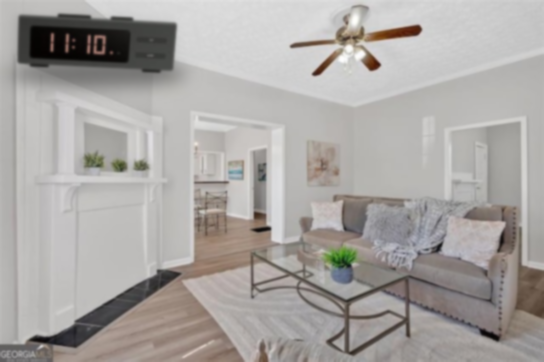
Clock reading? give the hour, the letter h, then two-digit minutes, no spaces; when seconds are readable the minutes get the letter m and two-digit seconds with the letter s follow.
11h10
